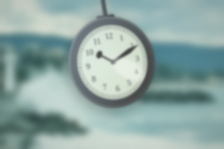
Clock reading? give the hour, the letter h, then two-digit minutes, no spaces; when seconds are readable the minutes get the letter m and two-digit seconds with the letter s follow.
10h11
